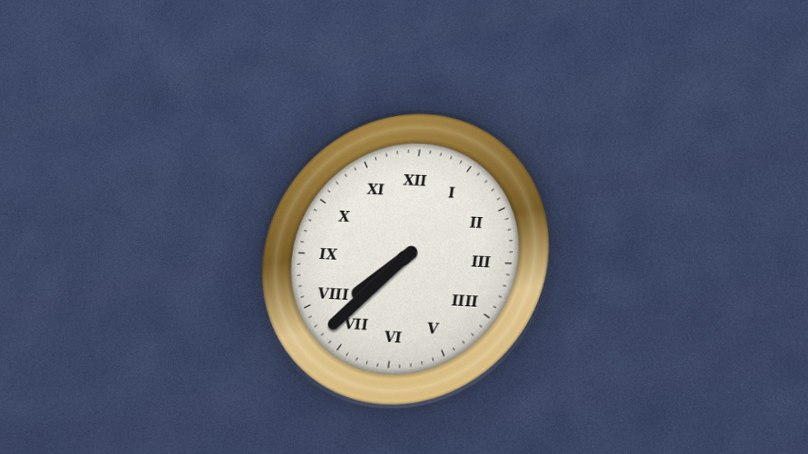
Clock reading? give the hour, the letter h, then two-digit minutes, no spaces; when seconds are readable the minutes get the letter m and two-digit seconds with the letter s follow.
7h37
